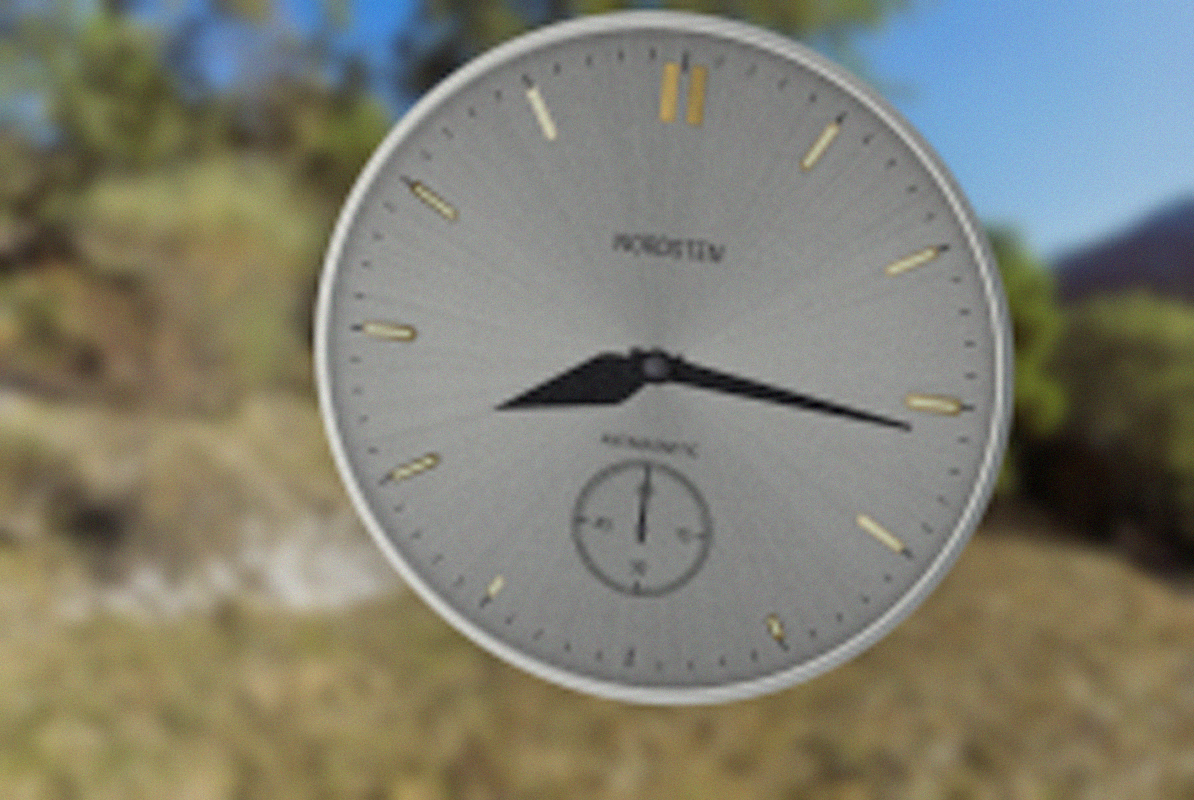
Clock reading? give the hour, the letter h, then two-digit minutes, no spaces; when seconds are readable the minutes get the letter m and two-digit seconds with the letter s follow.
8h16
